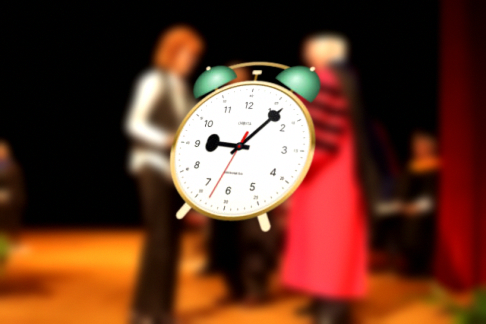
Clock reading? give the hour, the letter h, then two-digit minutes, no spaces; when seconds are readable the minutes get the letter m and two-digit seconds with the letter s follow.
9h06m33s
